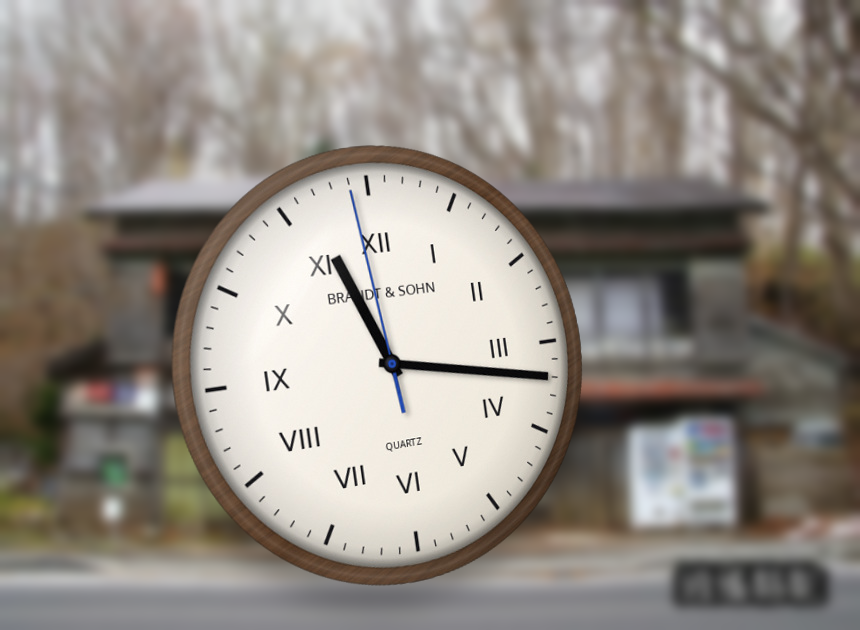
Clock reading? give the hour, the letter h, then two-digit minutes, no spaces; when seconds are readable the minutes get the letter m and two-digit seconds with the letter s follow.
11h16m59s
